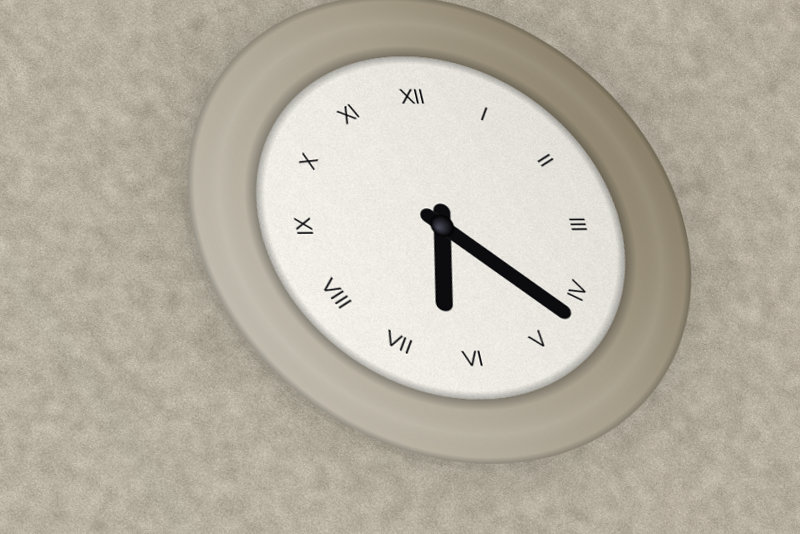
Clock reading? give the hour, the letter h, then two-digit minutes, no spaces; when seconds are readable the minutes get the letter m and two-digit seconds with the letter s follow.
6h22
